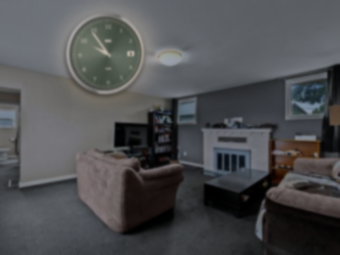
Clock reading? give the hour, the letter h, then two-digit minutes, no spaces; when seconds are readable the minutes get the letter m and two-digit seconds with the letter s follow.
9h54
